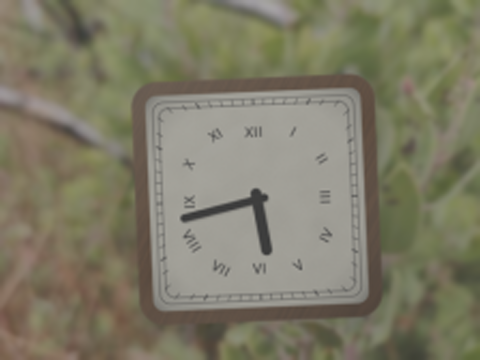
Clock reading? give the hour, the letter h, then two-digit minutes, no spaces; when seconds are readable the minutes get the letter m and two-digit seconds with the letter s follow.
5h43
